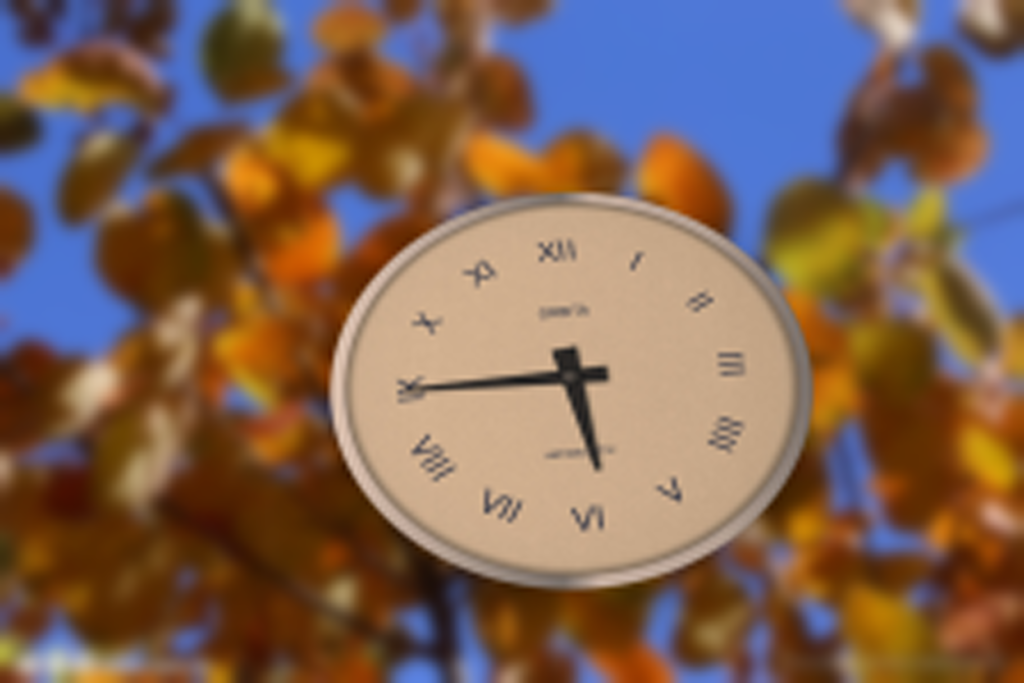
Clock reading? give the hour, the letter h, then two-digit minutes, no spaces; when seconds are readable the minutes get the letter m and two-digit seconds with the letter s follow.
5h45
